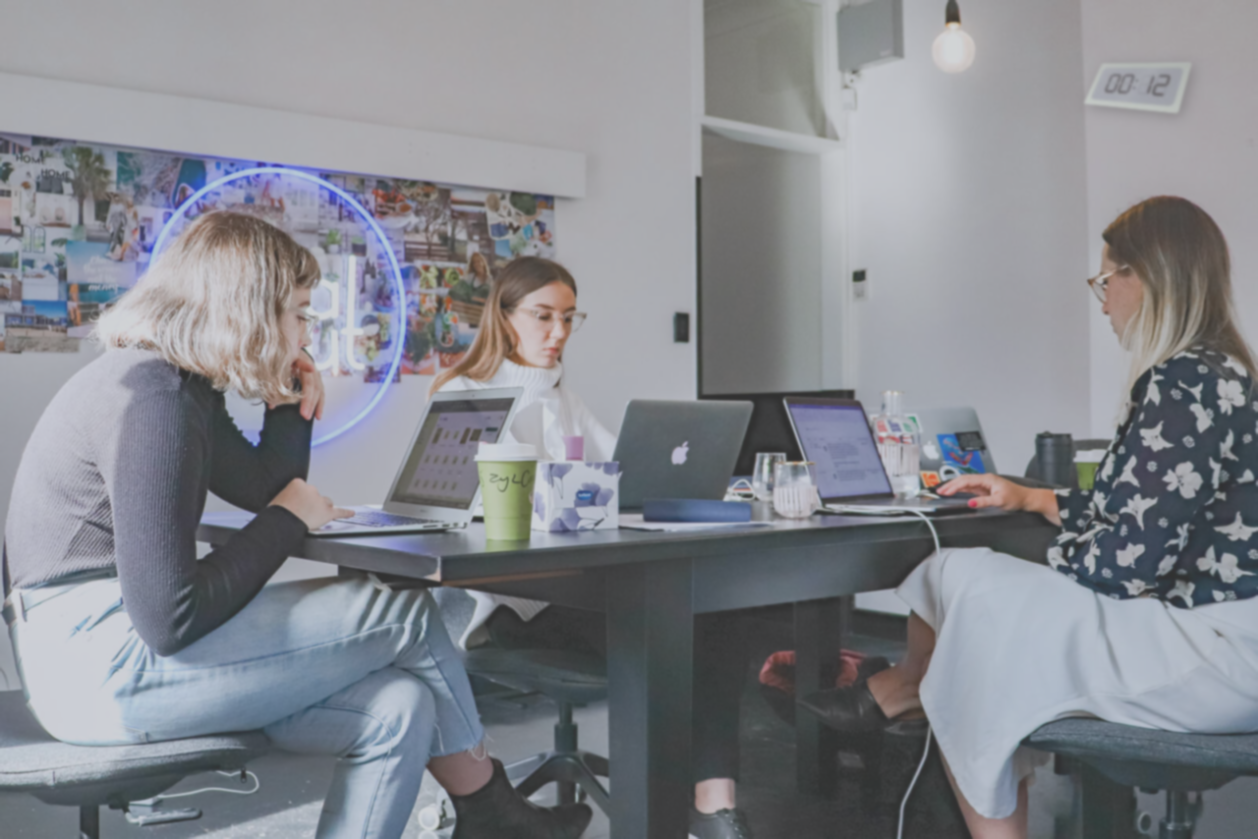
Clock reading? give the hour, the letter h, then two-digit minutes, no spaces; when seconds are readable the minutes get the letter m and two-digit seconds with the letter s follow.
0h12
